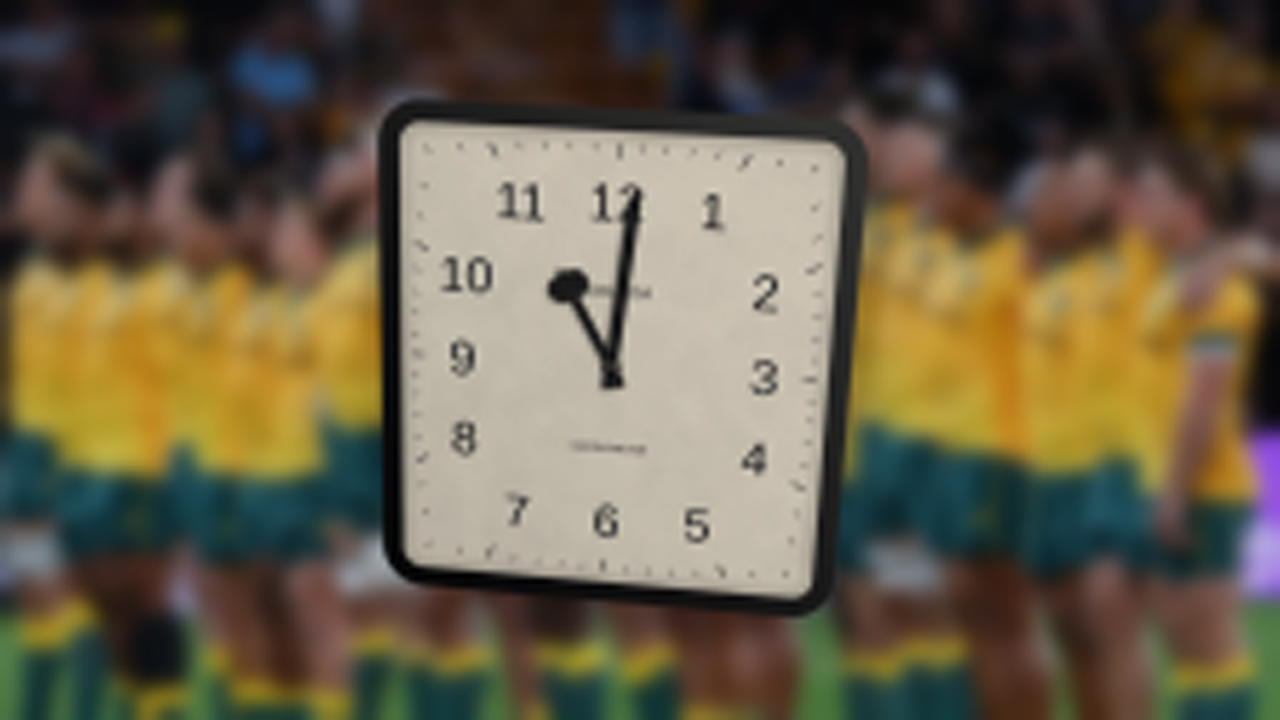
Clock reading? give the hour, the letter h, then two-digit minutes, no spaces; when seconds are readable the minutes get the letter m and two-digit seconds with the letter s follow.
11h01
